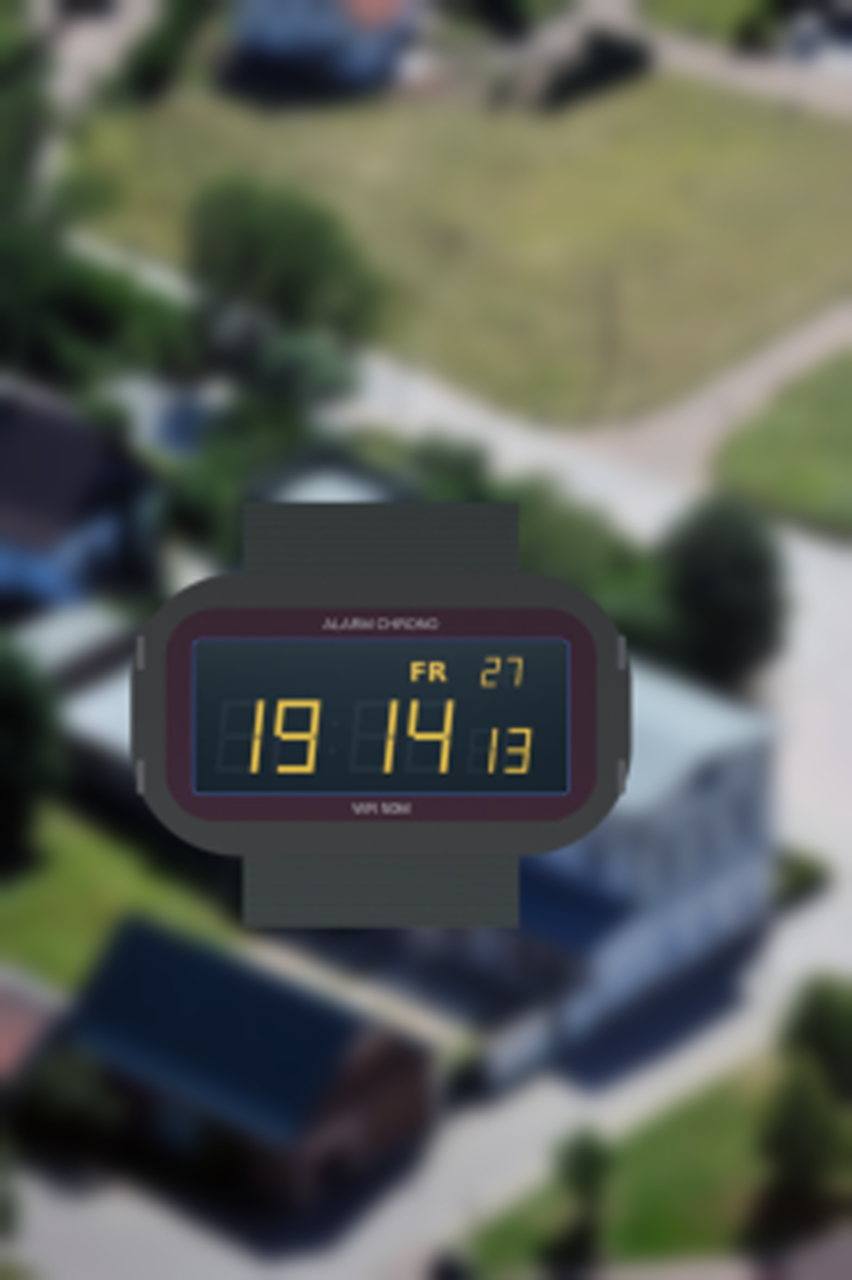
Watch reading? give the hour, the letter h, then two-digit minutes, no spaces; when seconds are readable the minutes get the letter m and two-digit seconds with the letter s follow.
19h14m13s
